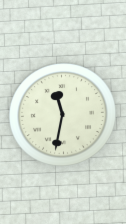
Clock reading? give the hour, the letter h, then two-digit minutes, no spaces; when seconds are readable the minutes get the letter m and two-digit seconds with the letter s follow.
11h32
